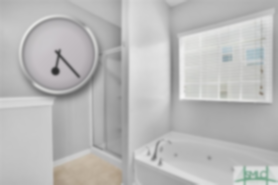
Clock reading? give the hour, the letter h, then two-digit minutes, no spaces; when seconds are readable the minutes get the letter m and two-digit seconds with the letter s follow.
6h23
